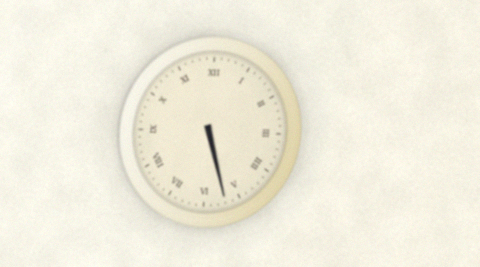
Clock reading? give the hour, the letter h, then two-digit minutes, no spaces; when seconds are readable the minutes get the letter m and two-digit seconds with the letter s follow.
5h27
